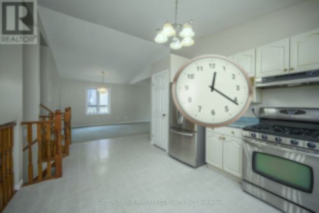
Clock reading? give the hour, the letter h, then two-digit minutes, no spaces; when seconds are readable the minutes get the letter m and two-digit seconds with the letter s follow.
12h21
